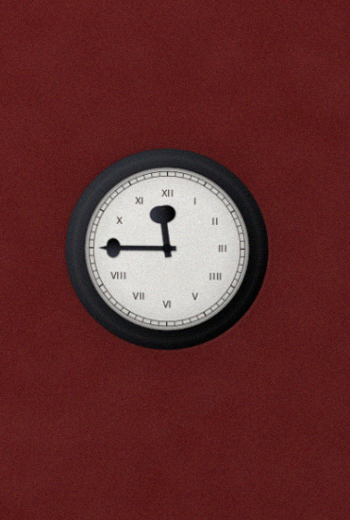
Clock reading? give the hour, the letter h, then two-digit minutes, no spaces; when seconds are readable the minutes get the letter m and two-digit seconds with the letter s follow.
11h45
